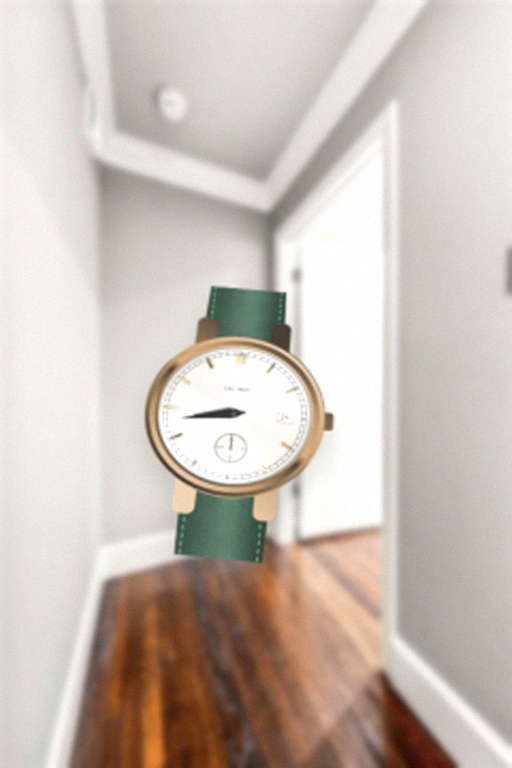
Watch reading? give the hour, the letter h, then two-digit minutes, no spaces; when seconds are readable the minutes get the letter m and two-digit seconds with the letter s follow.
8h43
